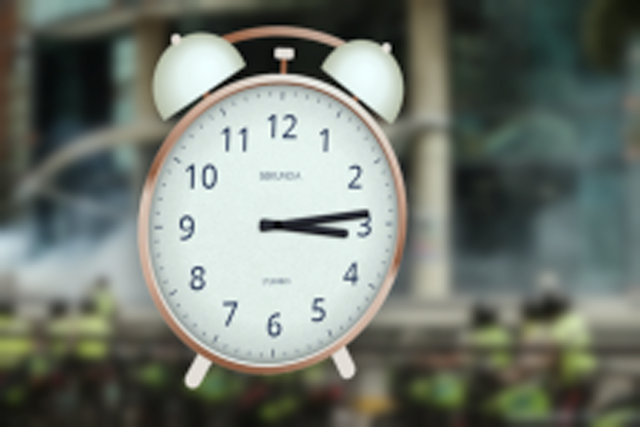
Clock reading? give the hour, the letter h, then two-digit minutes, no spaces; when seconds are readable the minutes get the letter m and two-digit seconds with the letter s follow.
3h14
